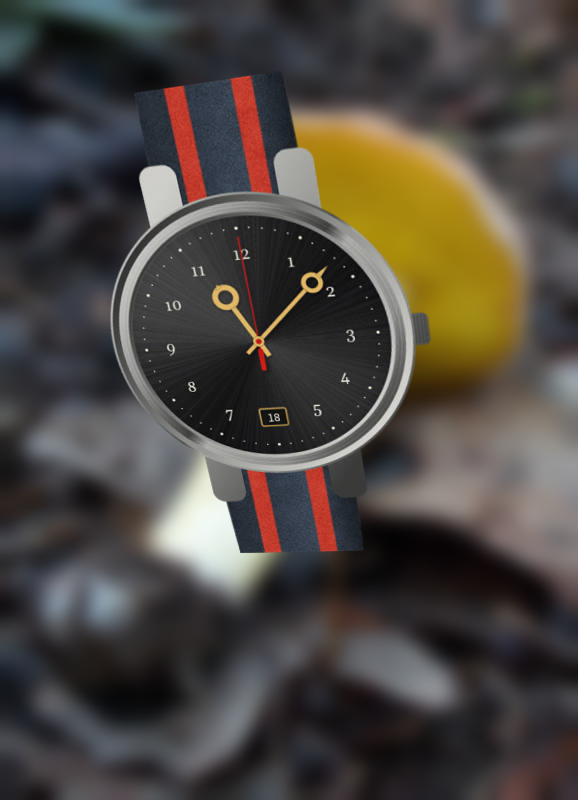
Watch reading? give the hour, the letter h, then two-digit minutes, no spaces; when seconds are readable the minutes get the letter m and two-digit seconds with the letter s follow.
11h08m00s
